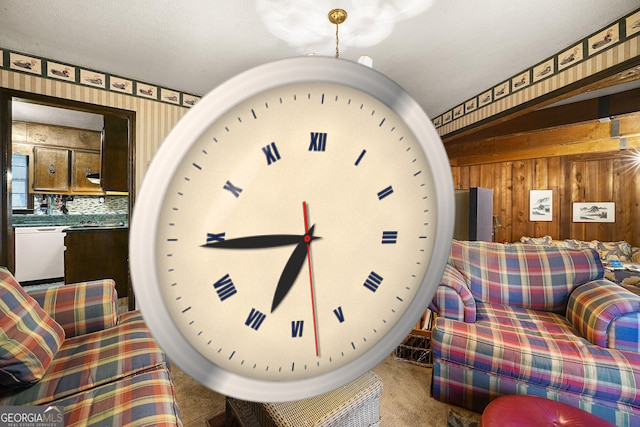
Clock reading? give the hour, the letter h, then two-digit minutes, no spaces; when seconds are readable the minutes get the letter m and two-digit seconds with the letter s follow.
6h44m28s
